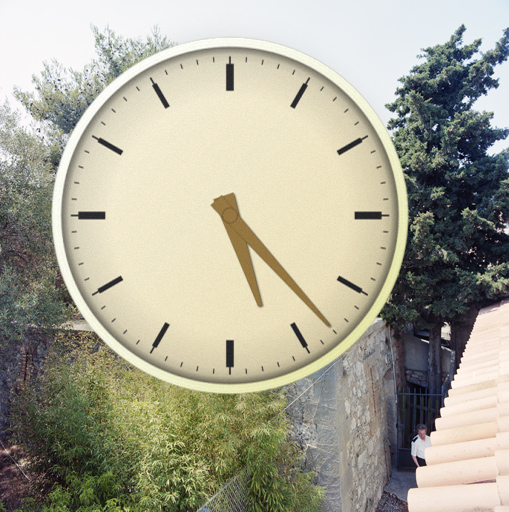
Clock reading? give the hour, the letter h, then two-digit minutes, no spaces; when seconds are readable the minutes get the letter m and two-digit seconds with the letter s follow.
5h23
